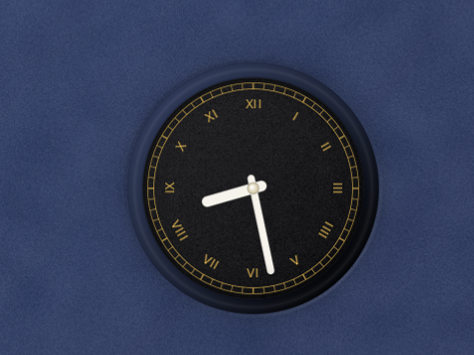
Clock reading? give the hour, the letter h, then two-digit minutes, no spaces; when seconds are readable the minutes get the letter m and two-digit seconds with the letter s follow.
8h28
